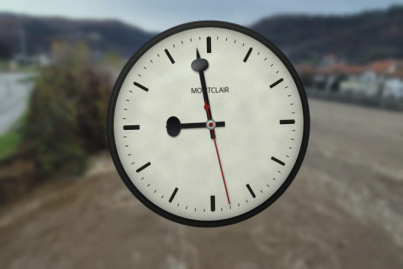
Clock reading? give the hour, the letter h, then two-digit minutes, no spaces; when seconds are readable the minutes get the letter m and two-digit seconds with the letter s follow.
8h58m28s
